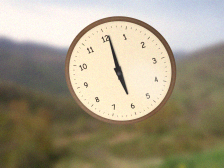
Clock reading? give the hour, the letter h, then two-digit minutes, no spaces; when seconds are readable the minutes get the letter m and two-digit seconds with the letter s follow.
6h01
